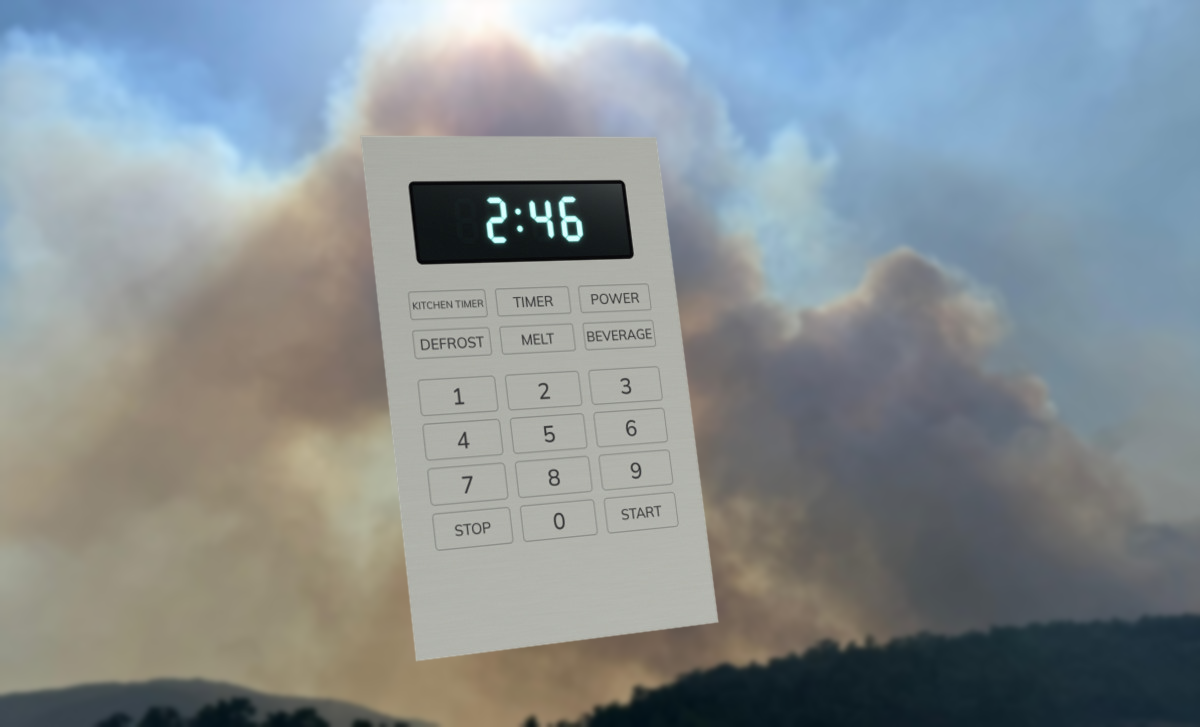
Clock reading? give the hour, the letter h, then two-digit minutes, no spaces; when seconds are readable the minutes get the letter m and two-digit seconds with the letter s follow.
2h46
